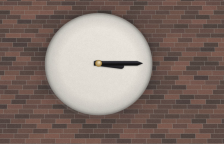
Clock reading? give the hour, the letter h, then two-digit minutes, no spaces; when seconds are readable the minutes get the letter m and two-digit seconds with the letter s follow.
3h15
